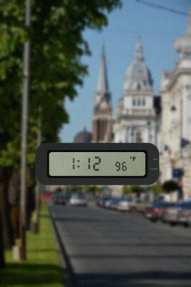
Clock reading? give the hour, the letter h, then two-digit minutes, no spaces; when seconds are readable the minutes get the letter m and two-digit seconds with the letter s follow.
1h12
